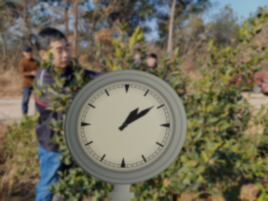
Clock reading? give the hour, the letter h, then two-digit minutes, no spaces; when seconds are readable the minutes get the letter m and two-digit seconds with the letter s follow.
1h09
